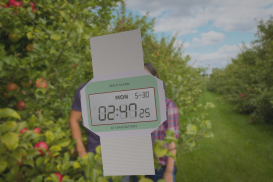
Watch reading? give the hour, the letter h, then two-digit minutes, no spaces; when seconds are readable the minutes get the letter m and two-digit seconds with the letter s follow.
2h47m25s
